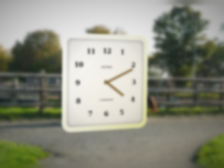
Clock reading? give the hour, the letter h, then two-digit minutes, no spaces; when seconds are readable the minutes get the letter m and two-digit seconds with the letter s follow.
4h11
